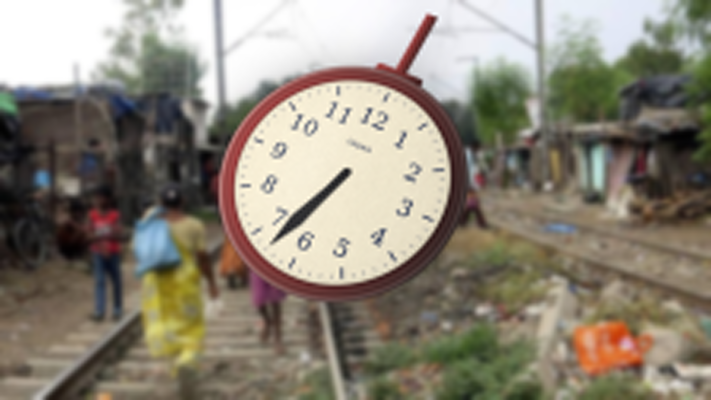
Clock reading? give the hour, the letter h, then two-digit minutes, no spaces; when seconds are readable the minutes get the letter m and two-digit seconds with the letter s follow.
6h33
